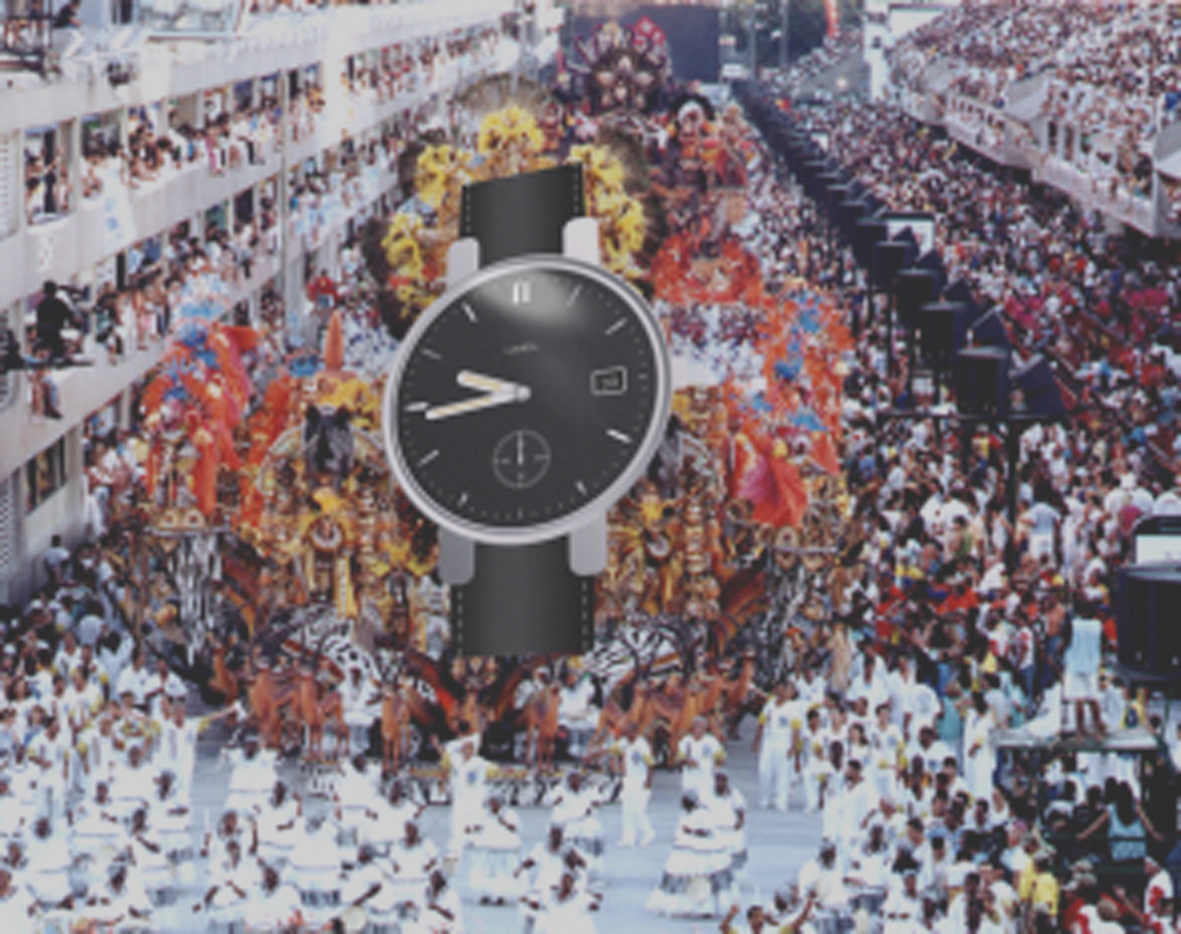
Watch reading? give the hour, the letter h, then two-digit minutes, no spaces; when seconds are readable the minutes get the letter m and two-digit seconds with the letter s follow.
9h44
